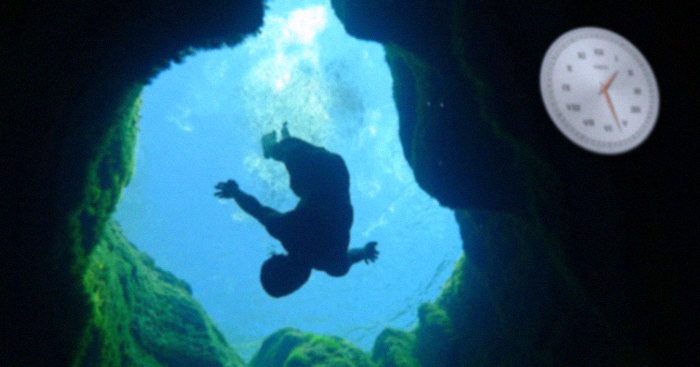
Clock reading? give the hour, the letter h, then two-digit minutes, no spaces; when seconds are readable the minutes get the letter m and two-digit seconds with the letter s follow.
1h27
